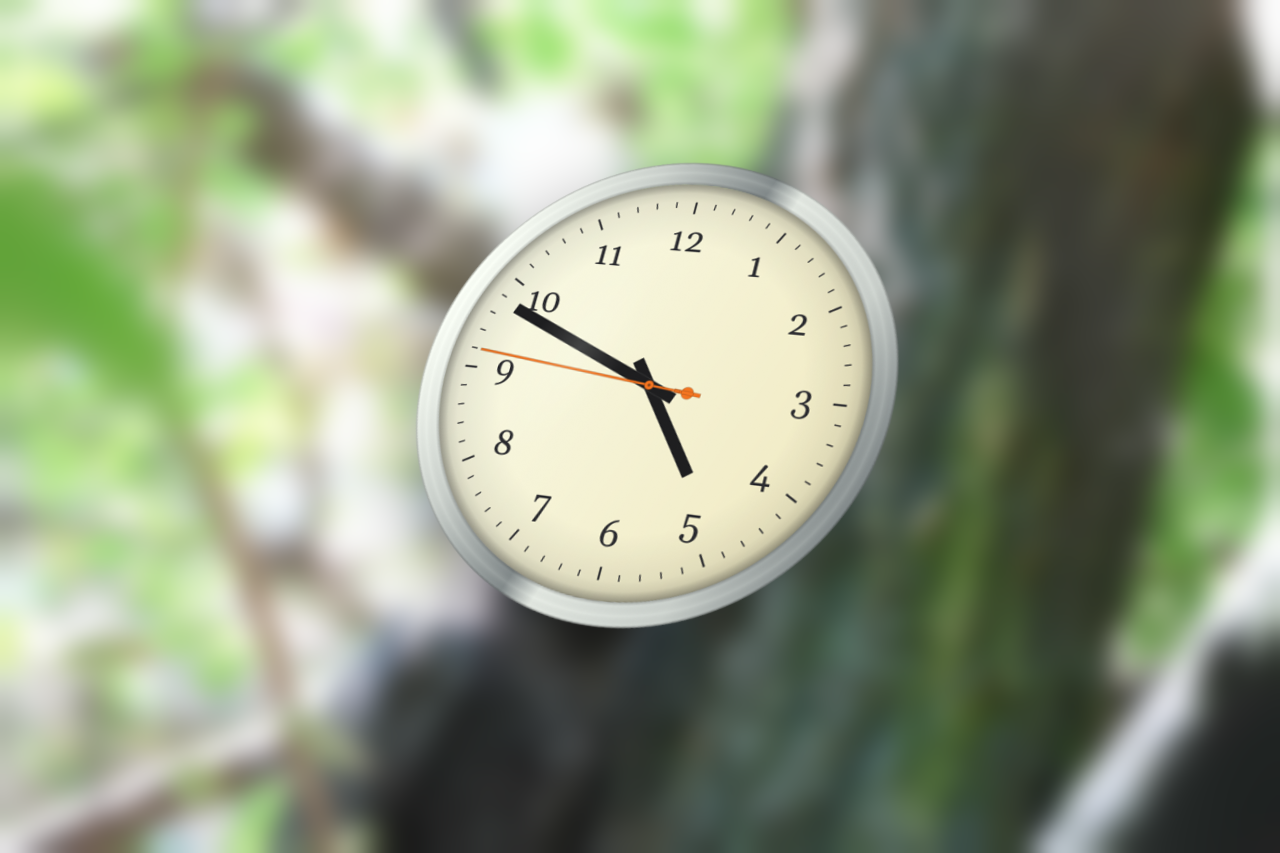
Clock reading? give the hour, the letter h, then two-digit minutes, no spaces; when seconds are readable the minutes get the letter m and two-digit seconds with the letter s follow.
4h48m46s
